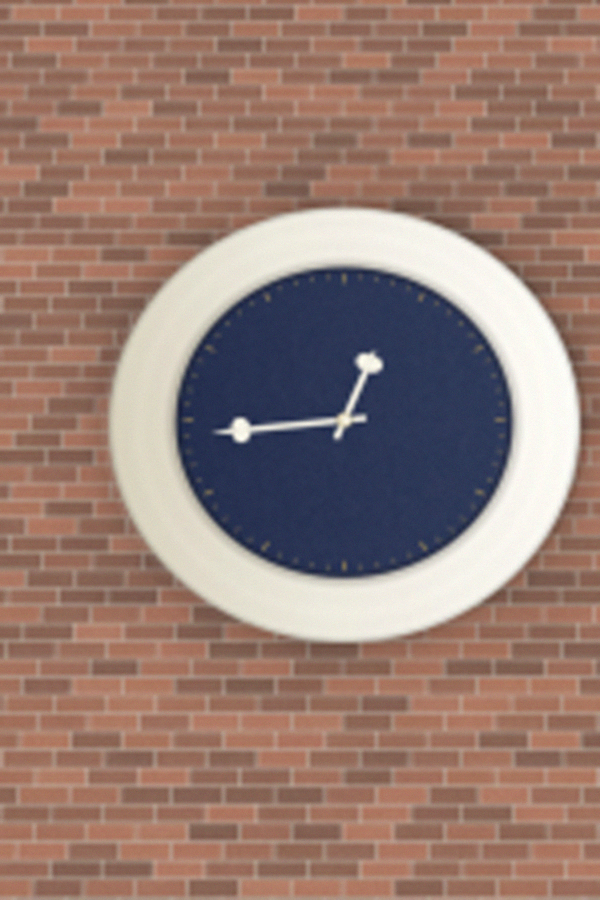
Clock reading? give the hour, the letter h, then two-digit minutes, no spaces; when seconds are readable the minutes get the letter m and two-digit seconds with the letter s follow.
12h44
